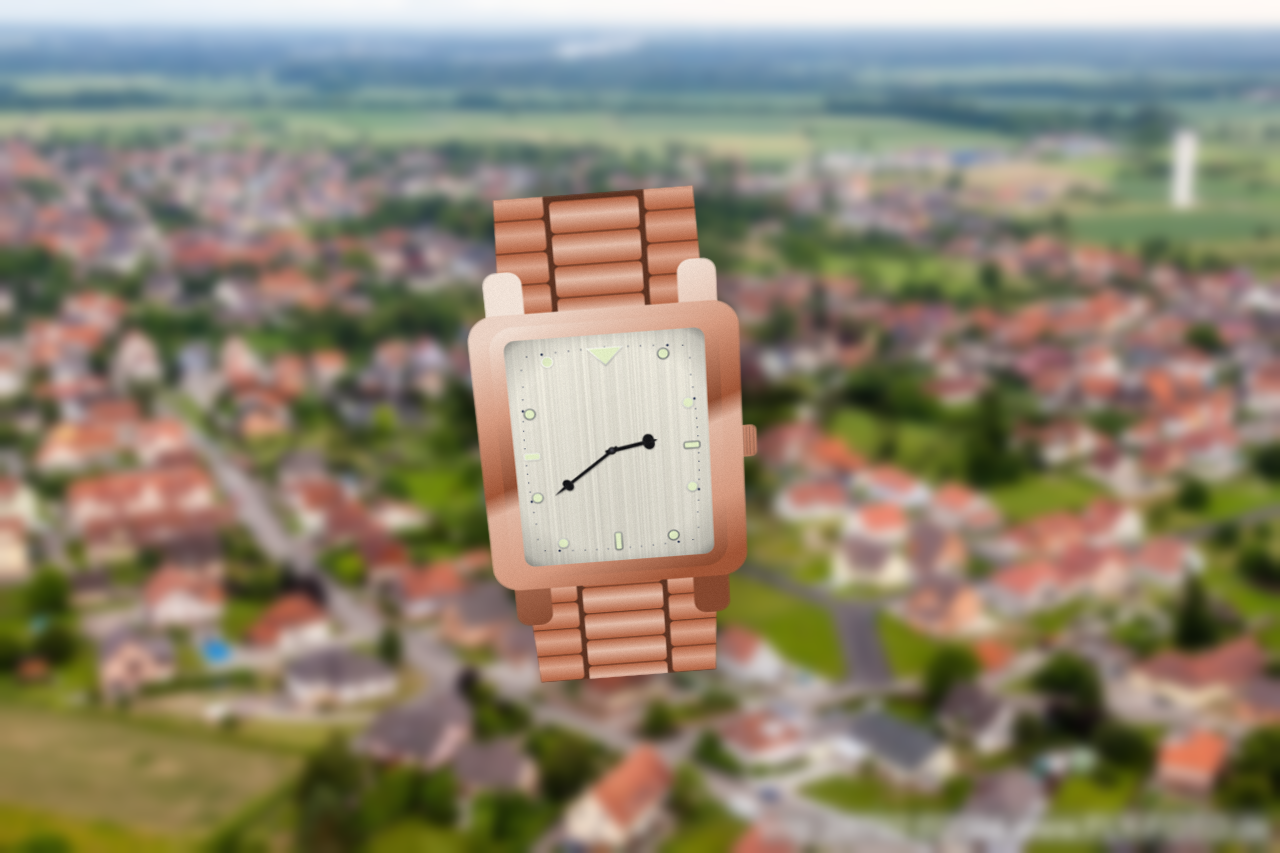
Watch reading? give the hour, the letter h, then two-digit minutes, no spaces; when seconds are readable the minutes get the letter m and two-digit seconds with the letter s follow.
2h39
